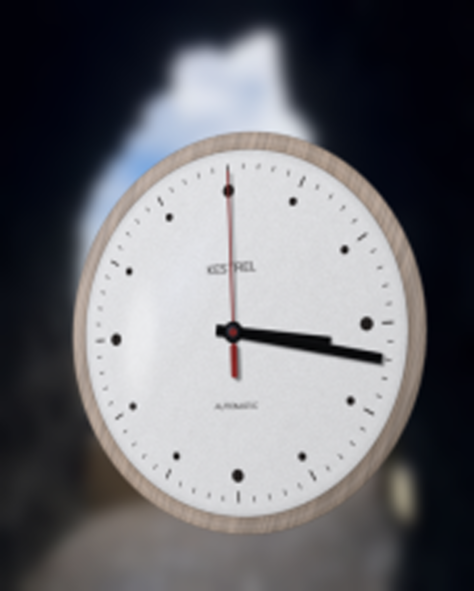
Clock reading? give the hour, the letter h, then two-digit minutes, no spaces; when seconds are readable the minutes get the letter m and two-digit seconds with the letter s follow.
3h17m00s
